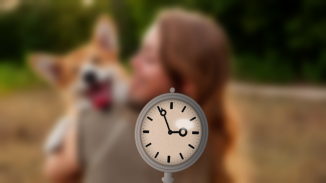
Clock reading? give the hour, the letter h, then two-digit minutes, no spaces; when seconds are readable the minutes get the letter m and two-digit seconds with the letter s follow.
2h56
